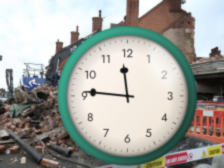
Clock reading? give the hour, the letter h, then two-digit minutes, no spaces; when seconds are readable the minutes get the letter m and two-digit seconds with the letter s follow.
11h46
